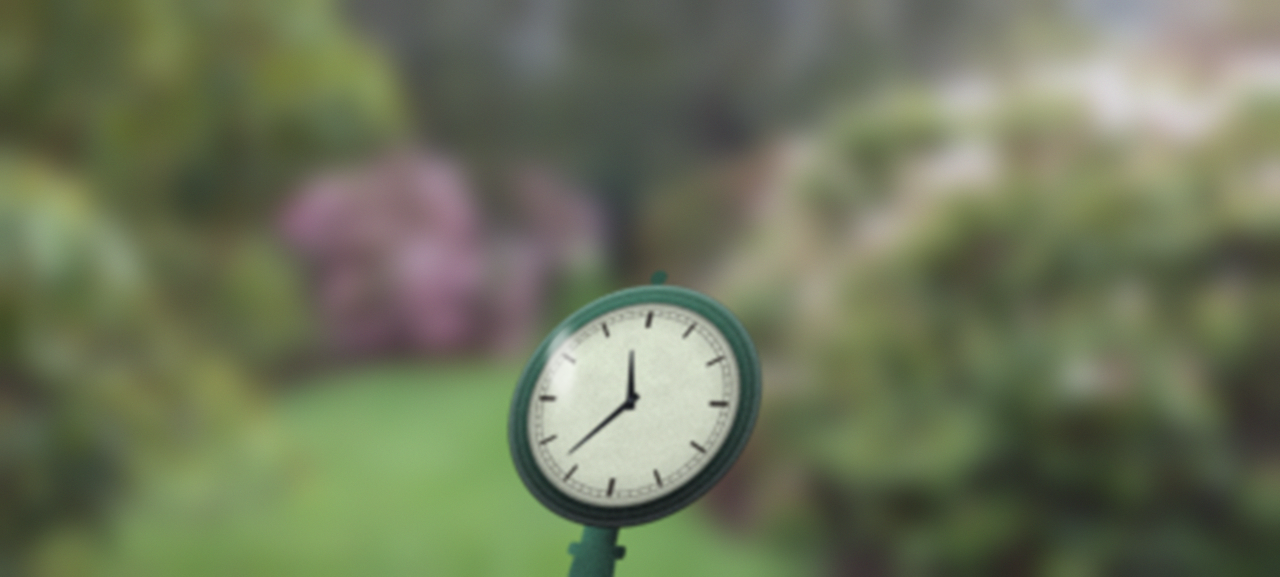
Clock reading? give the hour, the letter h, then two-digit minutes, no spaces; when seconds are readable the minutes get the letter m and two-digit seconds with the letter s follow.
11h37
